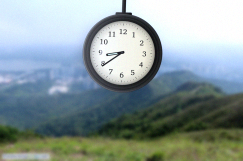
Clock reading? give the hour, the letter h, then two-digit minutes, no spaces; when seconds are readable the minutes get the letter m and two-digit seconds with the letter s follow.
8h39
